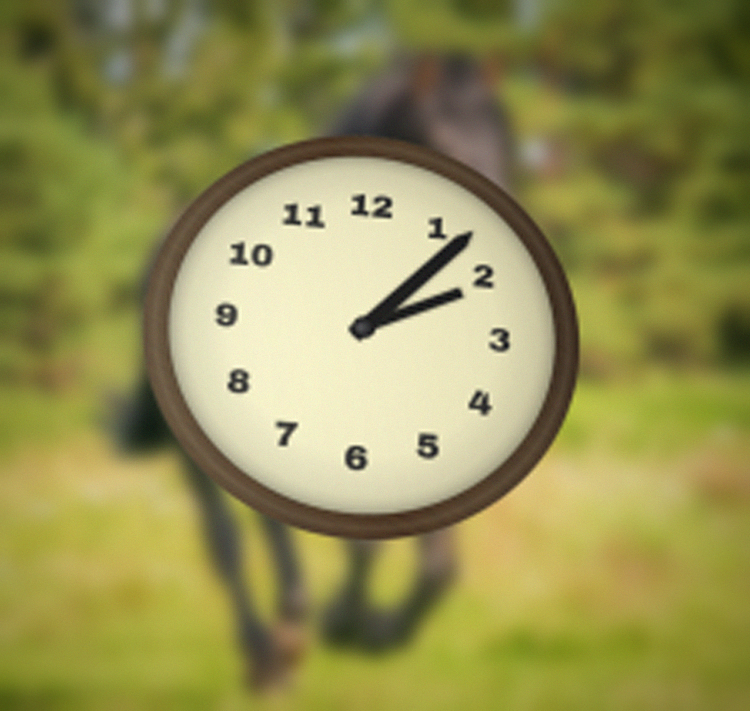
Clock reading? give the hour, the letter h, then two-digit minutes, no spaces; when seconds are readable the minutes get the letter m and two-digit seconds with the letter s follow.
2h07
